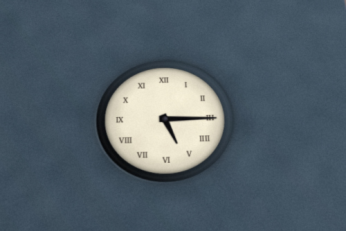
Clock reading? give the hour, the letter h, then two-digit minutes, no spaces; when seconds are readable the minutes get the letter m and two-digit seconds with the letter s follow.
5h15
